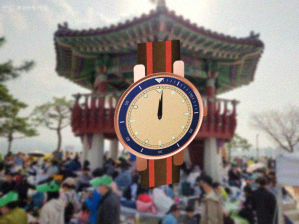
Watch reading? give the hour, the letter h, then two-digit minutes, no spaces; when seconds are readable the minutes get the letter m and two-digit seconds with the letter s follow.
12h01
